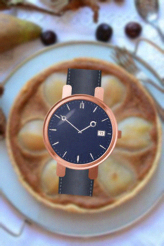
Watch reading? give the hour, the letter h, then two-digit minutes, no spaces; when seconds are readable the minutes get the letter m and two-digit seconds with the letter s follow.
1h51
